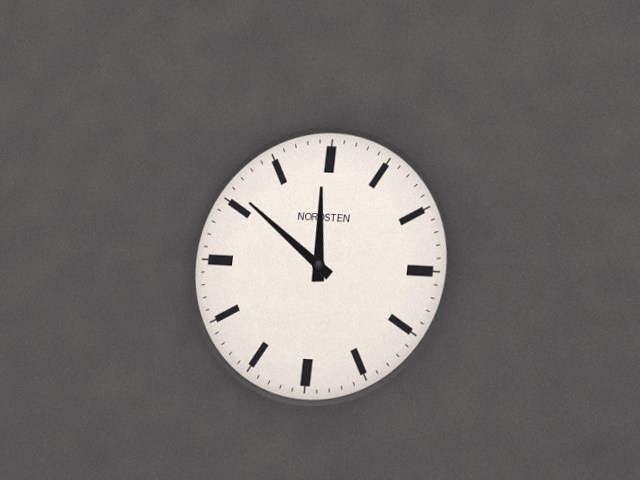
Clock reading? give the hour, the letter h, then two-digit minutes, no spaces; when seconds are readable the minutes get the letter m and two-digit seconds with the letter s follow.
11h51
